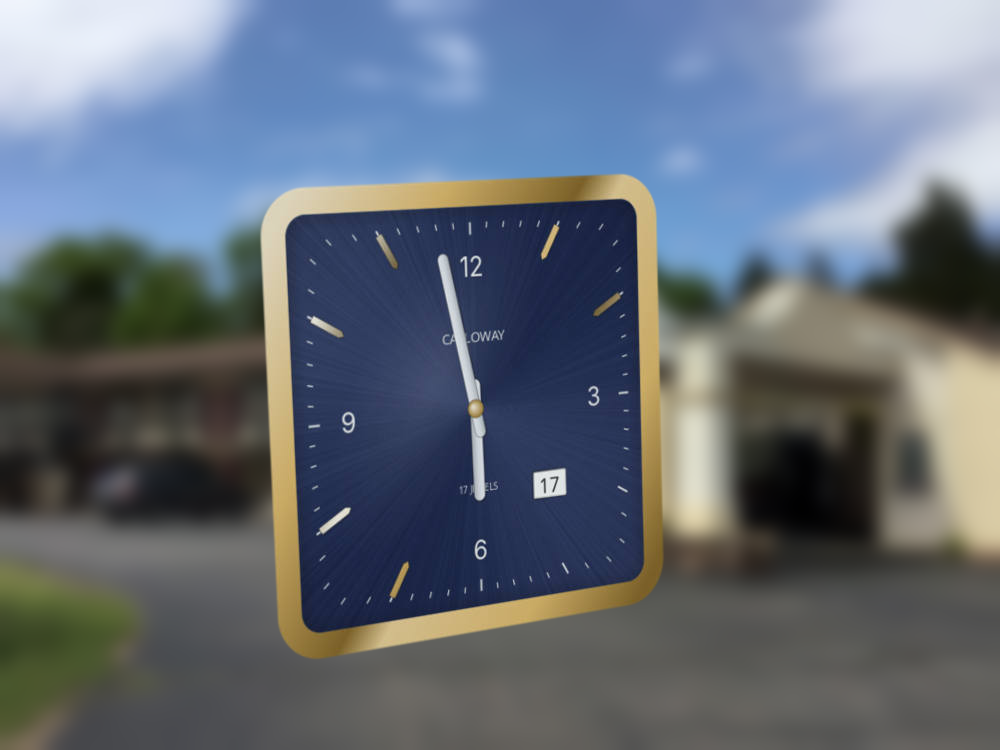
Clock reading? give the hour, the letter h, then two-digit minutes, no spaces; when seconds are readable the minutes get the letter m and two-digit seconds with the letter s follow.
5h58
